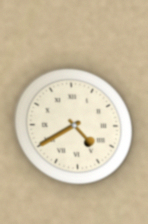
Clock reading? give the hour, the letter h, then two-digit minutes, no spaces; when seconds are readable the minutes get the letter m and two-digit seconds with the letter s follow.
4h40
